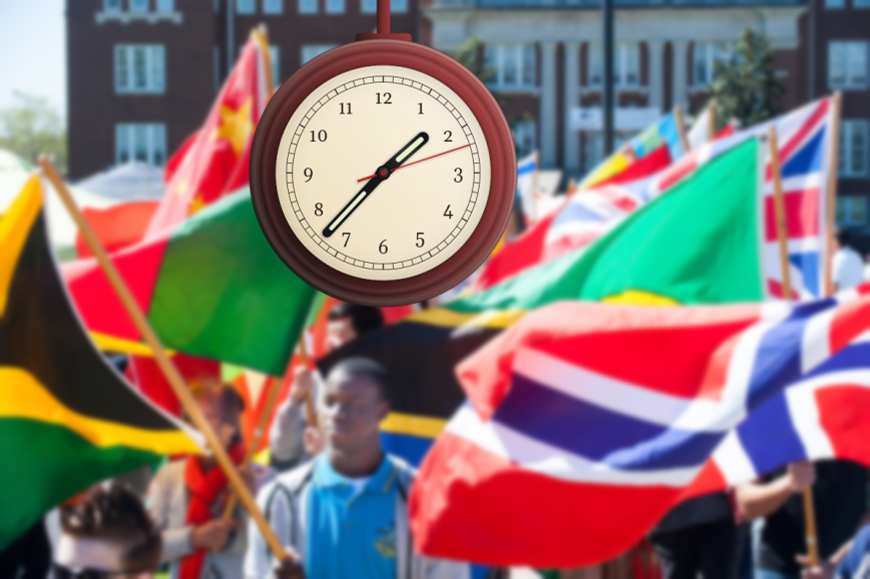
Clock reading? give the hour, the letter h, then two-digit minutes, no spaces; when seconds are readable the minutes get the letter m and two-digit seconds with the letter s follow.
1h37m12s
